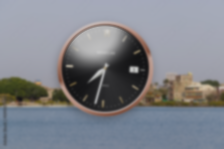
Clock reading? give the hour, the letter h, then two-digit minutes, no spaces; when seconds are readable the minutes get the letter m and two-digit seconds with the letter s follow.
7h32
